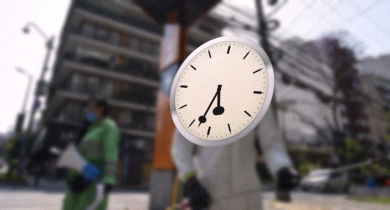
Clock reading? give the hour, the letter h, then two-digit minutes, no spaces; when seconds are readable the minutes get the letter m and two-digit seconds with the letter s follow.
5h33
